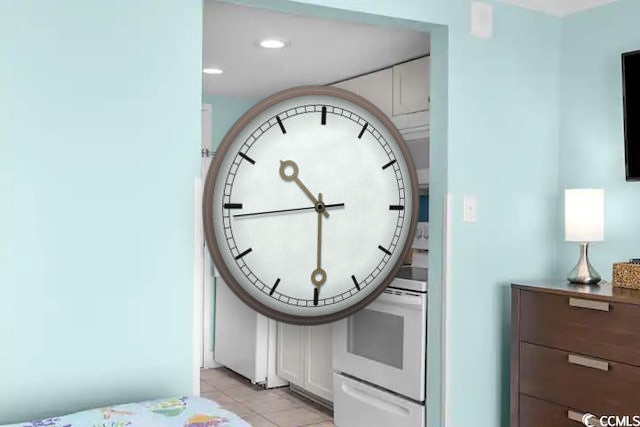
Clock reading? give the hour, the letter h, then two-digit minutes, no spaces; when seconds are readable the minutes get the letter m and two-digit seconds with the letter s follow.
10h29m44s
